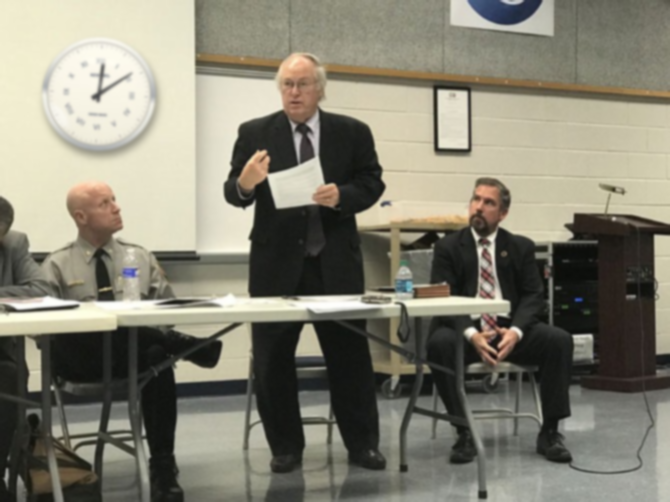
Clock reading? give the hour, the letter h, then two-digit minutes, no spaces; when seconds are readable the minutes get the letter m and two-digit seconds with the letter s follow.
12h09
